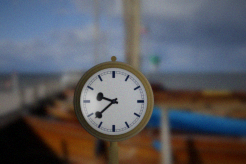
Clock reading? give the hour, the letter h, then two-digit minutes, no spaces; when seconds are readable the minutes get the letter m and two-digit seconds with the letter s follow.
9h38
